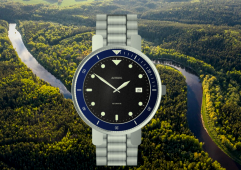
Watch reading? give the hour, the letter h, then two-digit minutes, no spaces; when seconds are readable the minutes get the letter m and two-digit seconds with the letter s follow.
1h51
